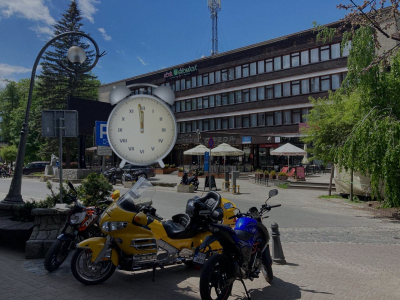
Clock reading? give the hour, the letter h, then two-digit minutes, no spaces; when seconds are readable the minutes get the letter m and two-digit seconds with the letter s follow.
11h59
